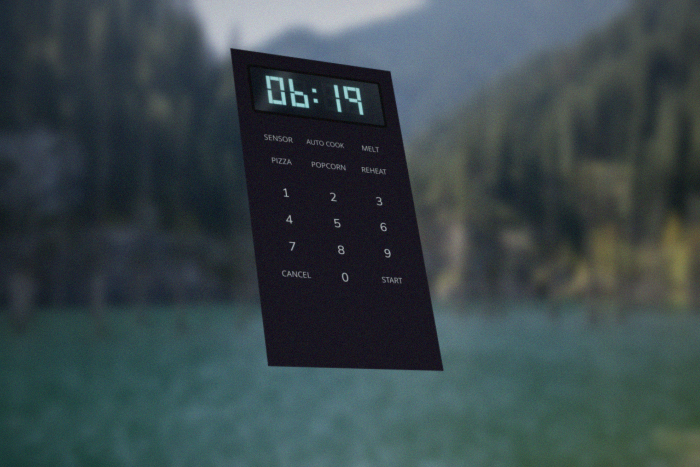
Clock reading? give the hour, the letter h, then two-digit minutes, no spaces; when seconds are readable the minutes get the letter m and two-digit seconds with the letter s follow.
6h19
